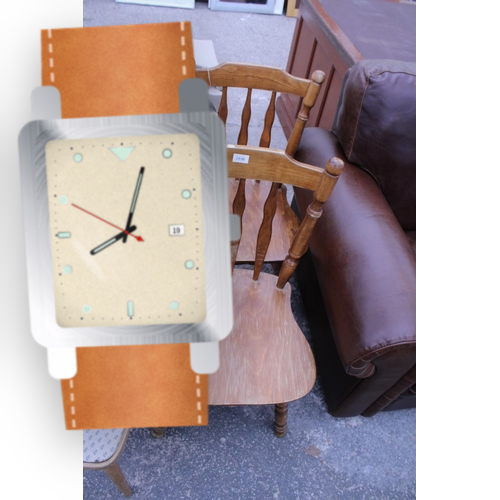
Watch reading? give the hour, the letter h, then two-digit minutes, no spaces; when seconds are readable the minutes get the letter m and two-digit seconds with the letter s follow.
8h02m50s
